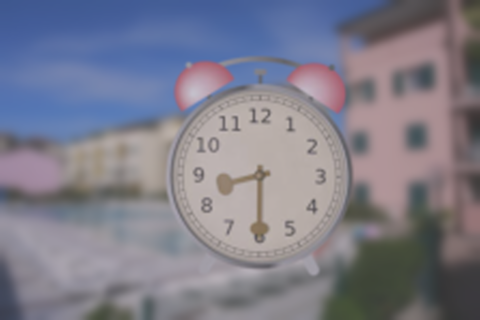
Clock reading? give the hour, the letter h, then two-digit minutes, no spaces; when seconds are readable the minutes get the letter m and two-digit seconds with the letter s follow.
8h30
